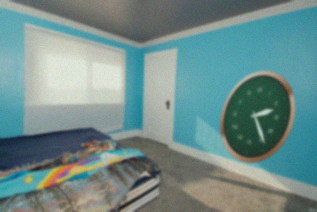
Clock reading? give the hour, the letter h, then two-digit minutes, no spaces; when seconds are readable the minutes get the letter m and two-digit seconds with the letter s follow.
2h24
